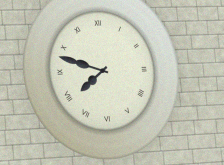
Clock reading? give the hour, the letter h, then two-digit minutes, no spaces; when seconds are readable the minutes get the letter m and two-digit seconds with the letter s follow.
7h48
